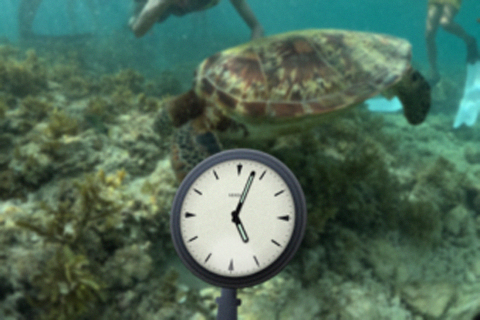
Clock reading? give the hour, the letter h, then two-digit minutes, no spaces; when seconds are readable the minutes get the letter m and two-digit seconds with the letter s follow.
5h03
